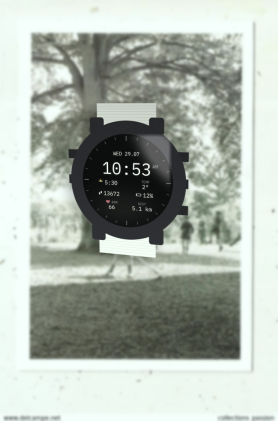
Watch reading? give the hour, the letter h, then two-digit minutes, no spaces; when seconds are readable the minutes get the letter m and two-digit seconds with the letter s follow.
10h53
